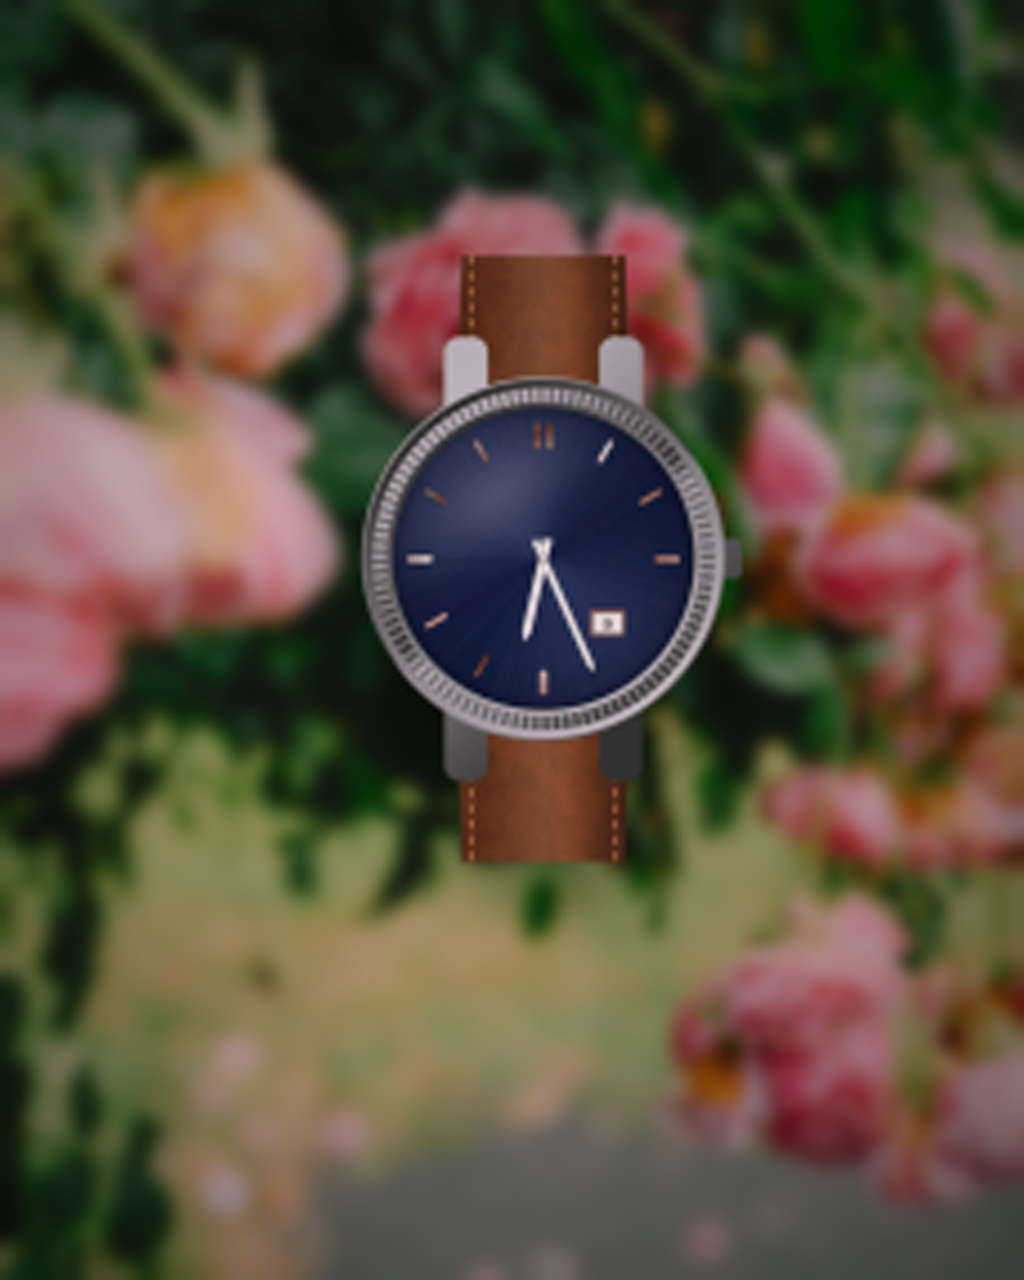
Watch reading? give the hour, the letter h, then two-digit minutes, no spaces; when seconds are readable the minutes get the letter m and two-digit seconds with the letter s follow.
6h26
